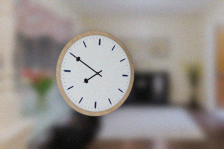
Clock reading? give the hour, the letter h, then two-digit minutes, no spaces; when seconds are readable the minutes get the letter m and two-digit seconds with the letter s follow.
7h50
